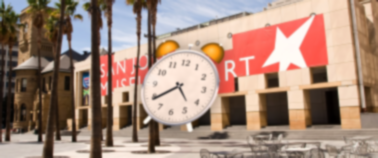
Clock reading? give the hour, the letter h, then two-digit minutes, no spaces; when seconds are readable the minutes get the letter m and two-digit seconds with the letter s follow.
4h39
